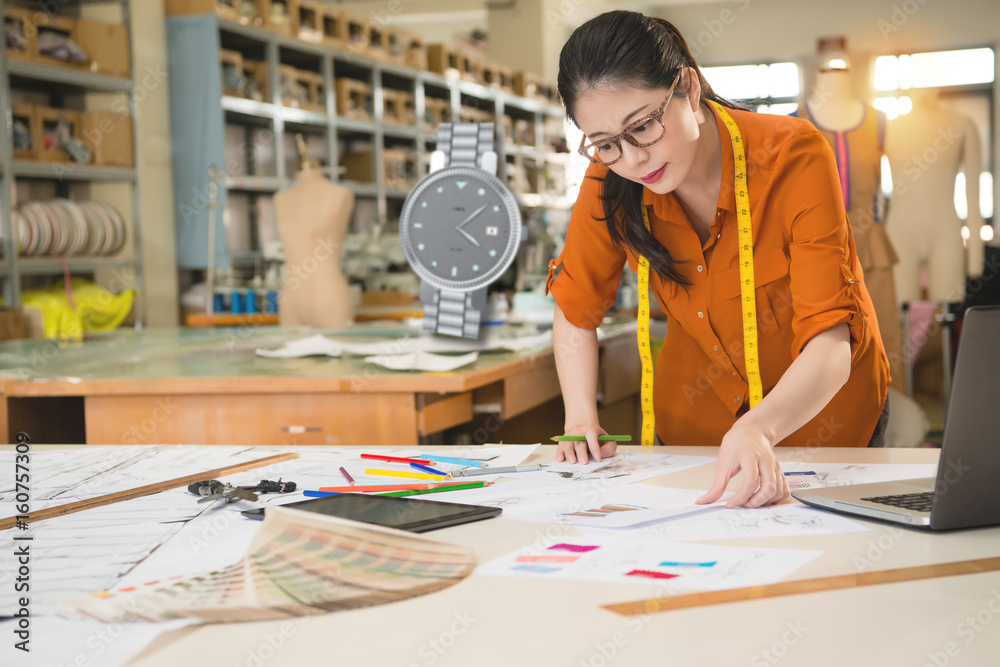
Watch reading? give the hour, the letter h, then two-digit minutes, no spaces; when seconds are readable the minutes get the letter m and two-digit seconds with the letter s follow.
4h08
